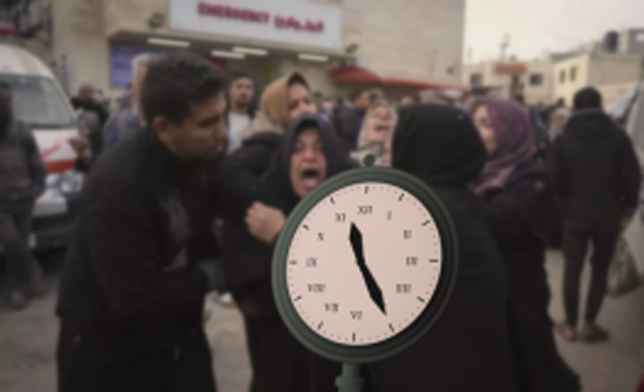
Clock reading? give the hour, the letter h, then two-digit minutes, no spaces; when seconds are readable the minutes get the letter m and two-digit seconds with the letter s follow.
11h25
